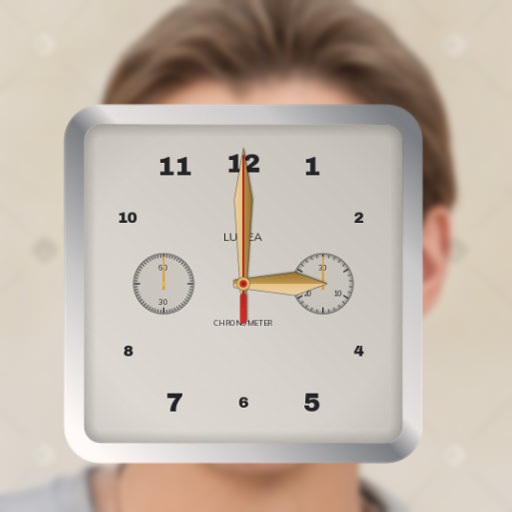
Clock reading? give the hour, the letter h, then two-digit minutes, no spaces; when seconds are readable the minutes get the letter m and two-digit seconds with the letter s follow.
3h00
